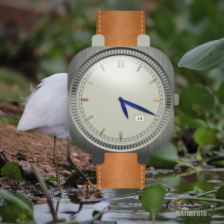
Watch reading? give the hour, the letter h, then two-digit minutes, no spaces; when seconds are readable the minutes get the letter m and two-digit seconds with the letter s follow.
5h19
